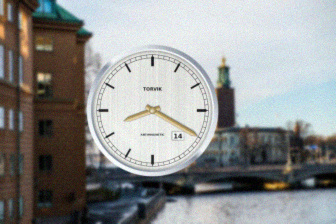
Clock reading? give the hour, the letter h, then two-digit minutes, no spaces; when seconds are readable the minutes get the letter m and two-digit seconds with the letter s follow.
8h20
